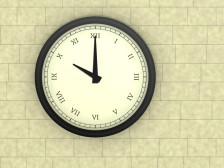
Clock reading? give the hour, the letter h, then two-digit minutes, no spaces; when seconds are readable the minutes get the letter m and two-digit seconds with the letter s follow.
10h00
